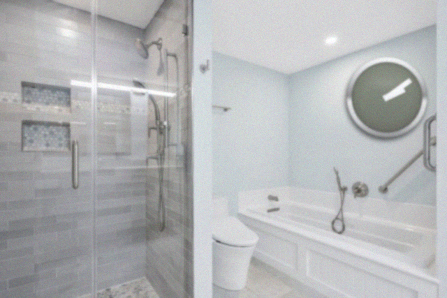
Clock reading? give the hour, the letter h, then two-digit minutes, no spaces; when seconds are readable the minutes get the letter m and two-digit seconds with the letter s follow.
2h09
